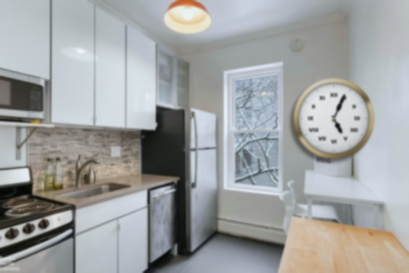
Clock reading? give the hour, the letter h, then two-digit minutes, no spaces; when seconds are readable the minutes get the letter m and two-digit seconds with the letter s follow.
5h04
